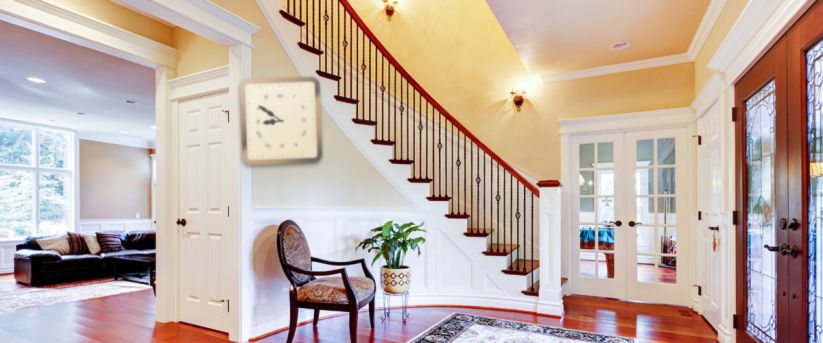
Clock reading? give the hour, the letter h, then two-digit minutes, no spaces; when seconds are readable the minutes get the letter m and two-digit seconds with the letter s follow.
8h51
